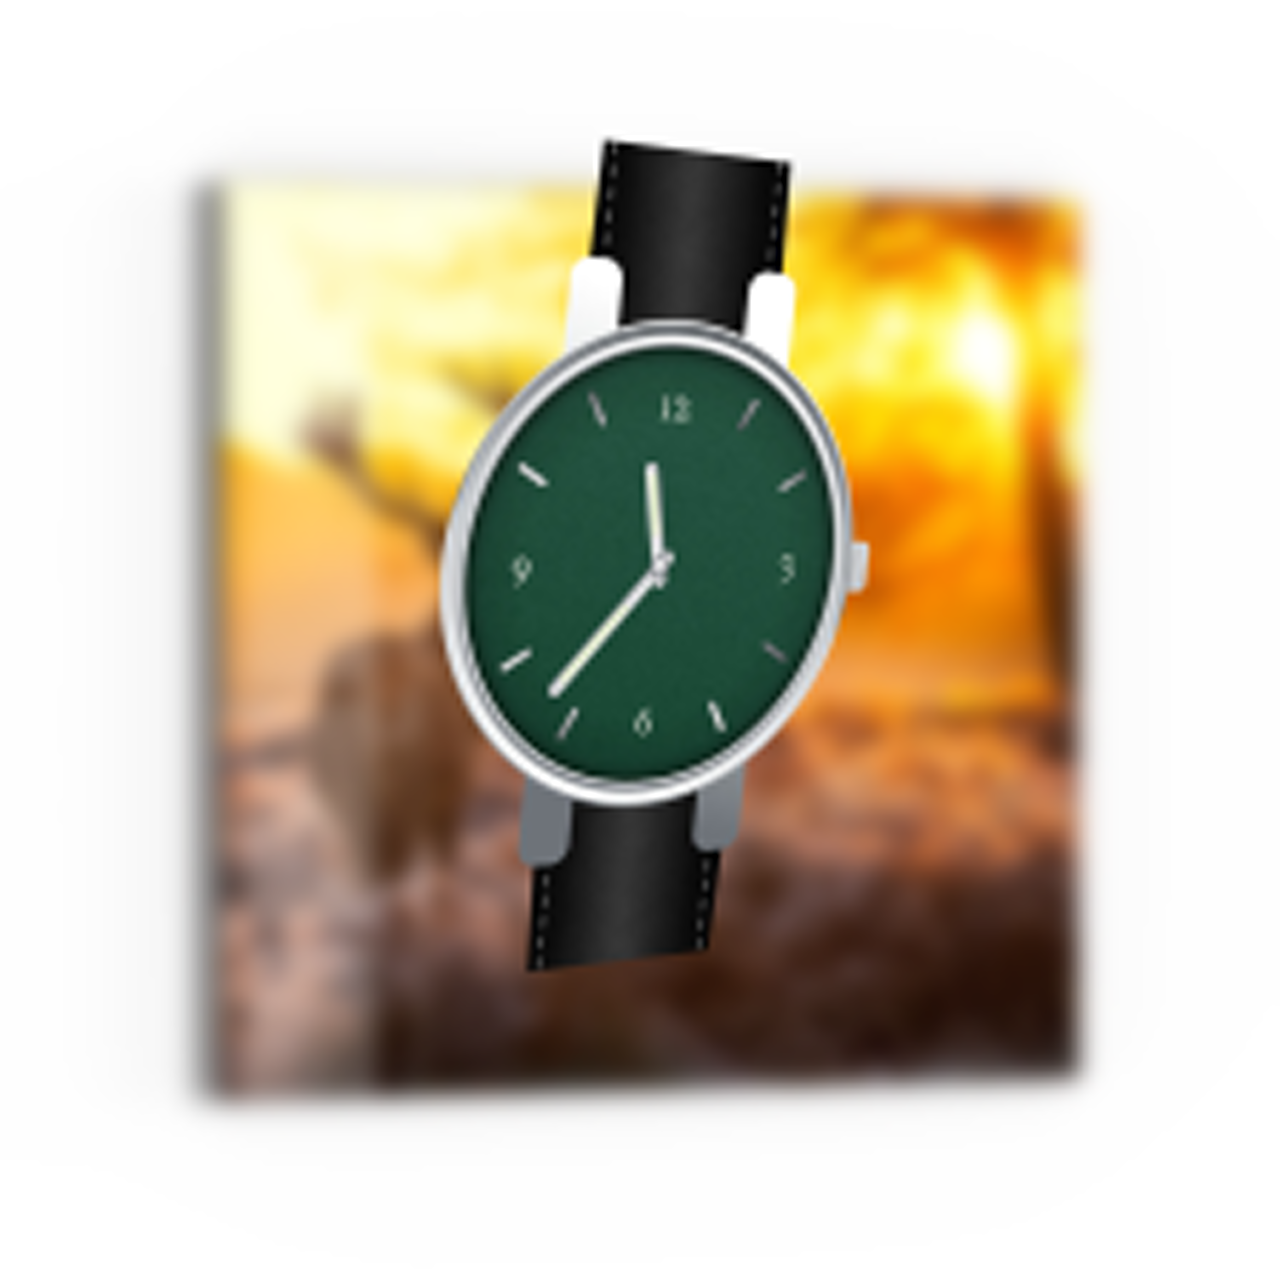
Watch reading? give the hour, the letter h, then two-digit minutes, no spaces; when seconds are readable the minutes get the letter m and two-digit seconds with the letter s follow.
11h37
